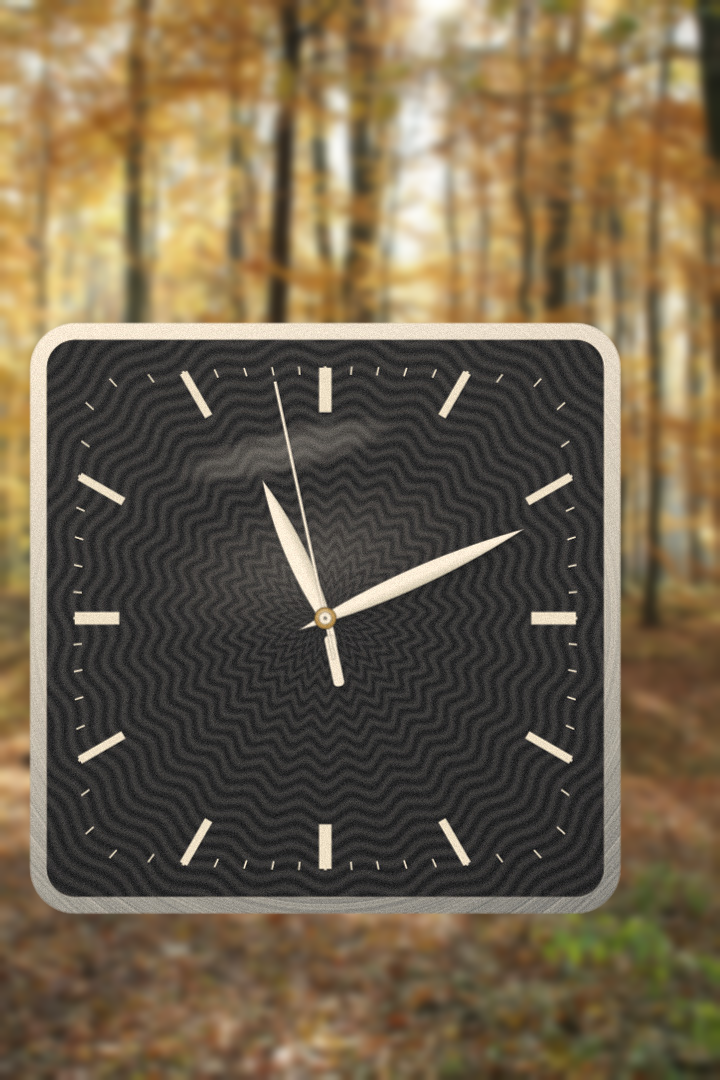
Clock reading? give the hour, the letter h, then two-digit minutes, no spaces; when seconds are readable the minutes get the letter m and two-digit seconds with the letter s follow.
11h10m58s
